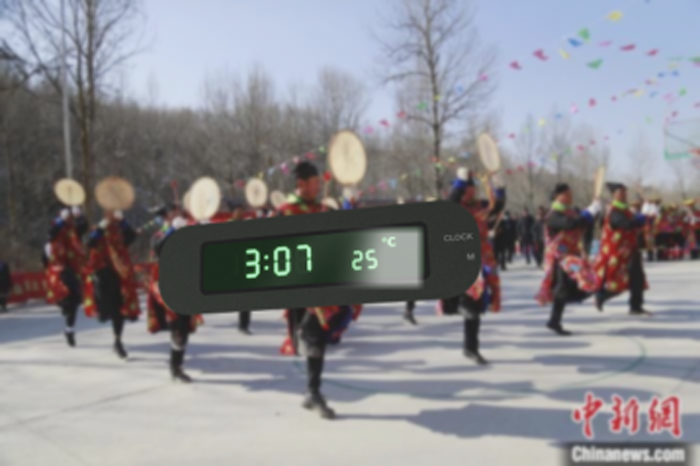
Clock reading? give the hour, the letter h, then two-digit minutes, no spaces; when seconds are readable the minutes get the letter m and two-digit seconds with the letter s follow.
3h07
